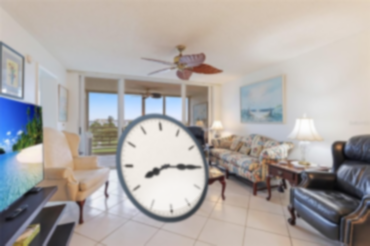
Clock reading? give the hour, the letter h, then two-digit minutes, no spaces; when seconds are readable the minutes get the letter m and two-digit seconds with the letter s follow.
8h15
